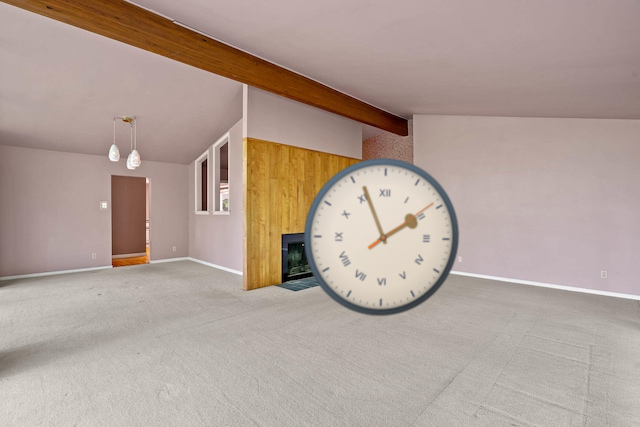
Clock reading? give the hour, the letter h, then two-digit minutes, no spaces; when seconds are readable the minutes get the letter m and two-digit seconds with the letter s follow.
1h56m09s
